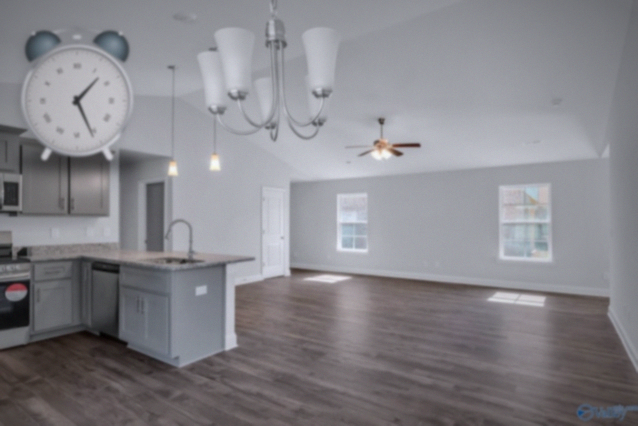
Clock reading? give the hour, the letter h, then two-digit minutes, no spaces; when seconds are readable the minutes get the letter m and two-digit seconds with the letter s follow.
1h26
